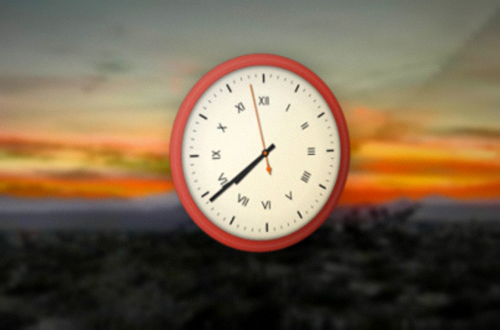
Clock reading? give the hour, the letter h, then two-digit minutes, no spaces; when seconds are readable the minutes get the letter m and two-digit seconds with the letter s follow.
7h38m58s
